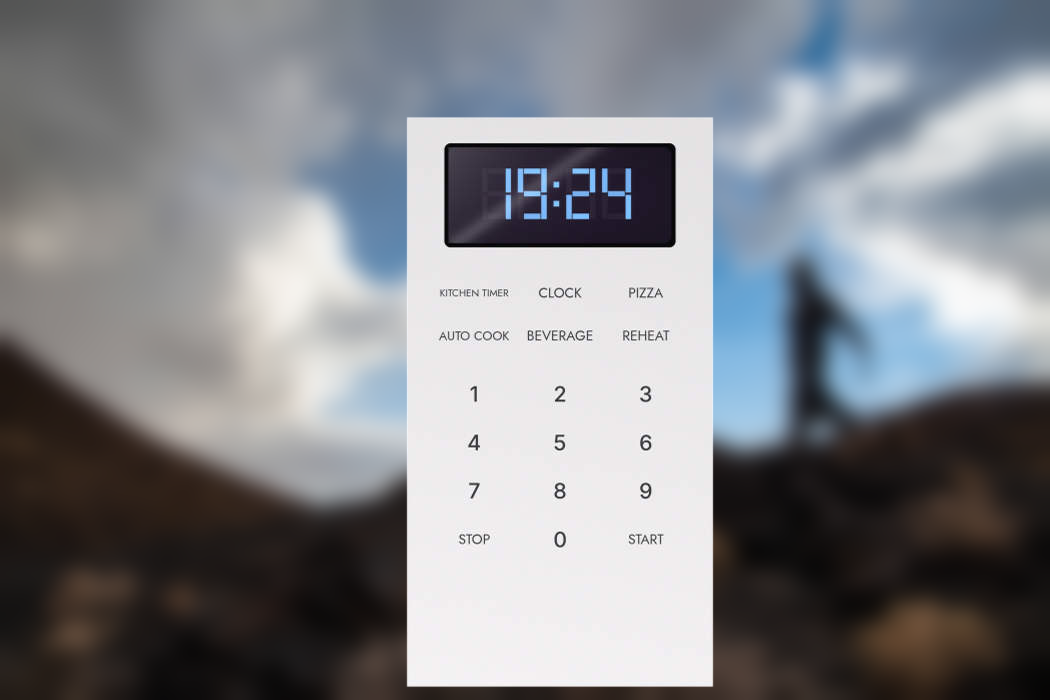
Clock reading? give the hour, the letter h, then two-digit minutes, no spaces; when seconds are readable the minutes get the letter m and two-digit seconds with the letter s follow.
19h24
